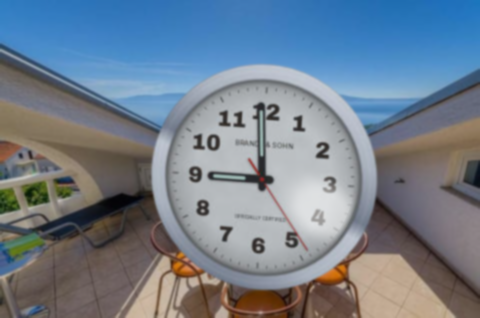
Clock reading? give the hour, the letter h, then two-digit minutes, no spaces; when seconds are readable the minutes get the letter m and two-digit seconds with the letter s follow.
8h59m24s
